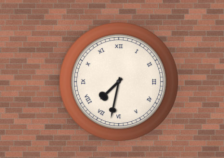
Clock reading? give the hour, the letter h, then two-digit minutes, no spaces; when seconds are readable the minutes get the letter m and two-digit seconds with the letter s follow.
7h32
